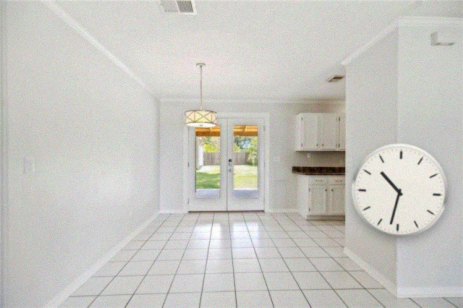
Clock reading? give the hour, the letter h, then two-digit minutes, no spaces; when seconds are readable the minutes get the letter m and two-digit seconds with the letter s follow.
10h32
